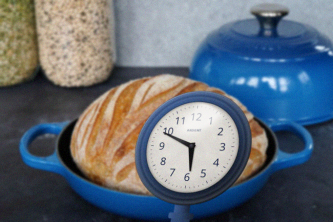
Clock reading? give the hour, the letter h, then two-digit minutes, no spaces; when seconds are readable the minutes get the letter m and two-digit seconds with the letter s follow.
5h49
